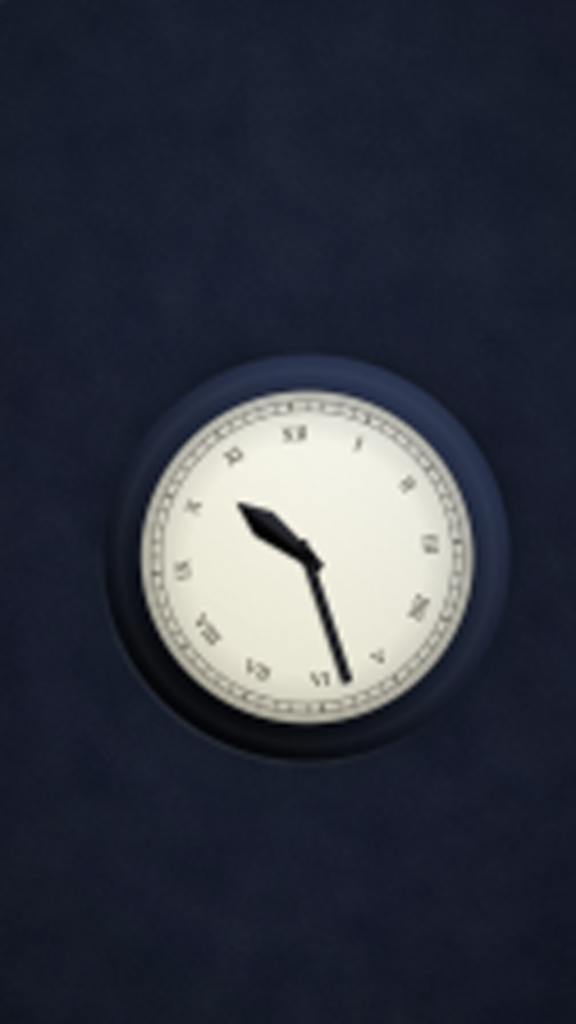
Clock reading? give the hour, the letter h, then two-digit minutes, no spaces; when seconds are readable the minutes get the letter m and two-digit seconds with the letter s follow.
10h28
